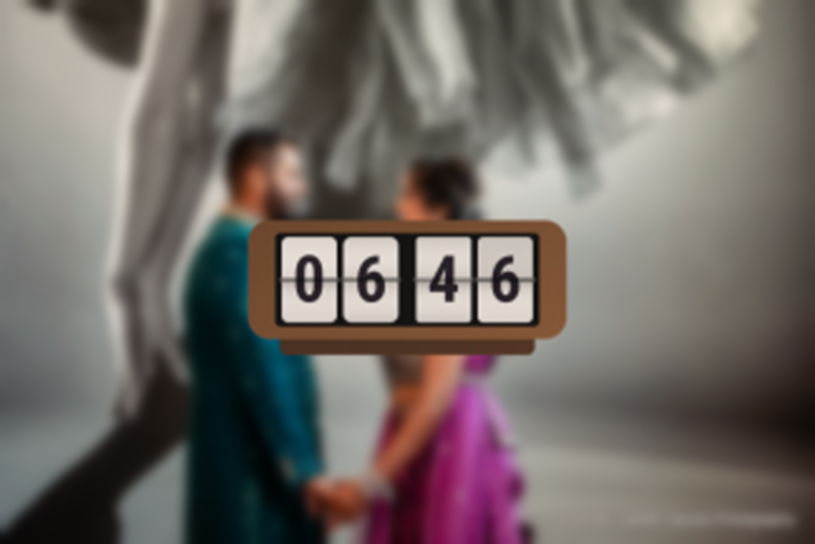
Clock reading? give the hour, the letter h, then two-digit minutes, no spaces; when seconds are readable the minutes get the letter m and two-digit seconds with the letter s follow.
6h46
